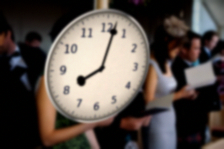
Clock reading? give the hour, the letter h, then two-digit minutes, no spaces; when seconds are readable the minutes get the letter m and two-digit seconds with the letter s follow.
8h02
